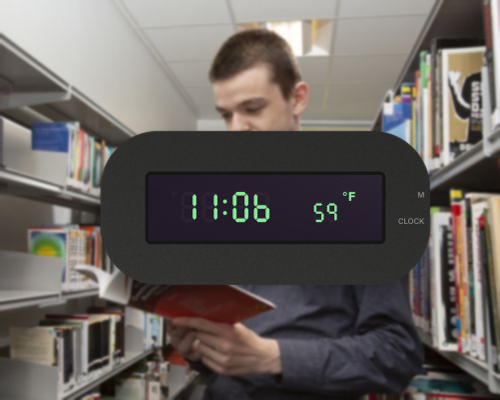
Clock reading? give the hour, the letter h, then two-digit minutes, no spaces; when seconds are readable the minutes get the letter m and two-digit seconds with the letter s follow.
11h06
